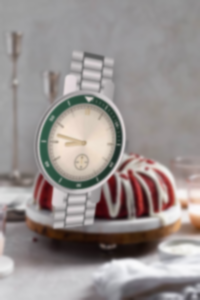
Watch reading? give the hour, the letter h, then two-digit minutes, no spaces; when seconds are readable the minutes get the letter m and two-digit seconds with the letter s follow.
8h47
